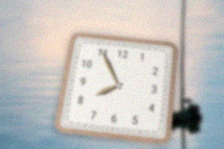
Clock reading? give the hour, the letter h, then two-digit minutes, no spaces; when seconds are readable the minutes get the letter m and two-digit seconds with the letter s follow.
7h55
